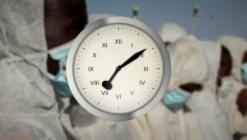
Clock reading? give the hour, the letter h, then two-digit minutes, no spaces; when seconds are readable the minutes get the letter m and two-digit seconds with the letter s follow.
7h09
